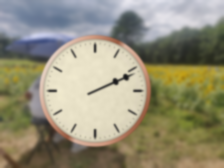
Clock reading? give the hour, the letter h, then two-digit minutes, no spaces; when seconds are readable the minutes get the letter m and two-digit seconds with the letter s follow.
2h11
